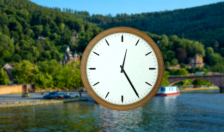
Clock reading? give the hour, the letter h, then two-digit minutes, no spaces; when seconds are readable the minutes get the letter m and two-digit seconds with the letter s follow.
12h25
